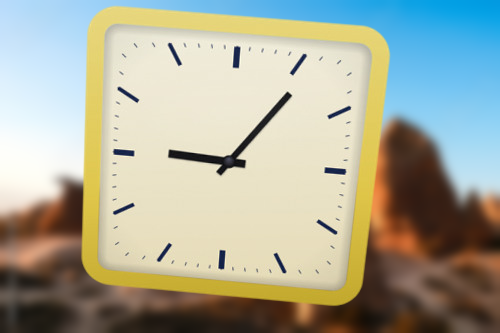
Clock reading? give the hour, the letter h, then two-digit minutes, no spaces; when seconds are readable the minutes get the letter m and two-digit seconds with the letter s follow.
9h06
